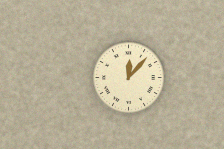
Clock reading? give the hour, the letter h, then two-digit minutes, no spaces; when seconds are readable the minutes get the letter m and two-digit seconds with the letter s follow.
12h07
